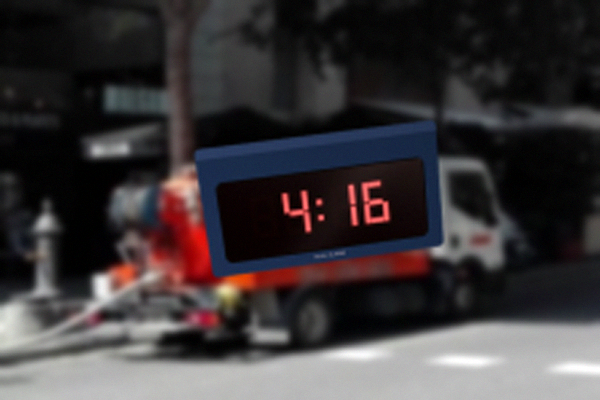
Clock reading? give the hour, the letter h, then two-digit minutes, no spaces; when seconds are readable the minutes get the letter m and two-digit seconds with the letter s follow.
4h16
